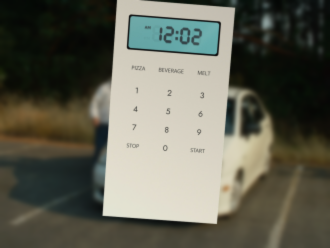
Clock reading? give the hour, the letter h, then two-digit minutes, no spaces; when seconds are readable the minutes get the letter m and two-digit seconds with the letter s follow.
12h02
